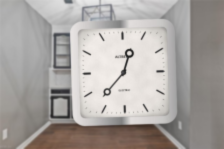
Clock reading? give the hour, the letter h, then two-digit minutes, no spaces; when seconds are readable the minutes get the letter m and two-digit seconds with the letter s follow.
12h37
